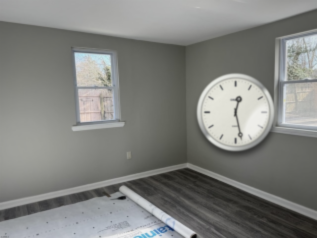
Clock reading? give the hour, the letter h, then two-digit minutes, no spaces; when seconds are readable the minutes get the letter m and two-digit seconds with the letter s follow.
12h28
